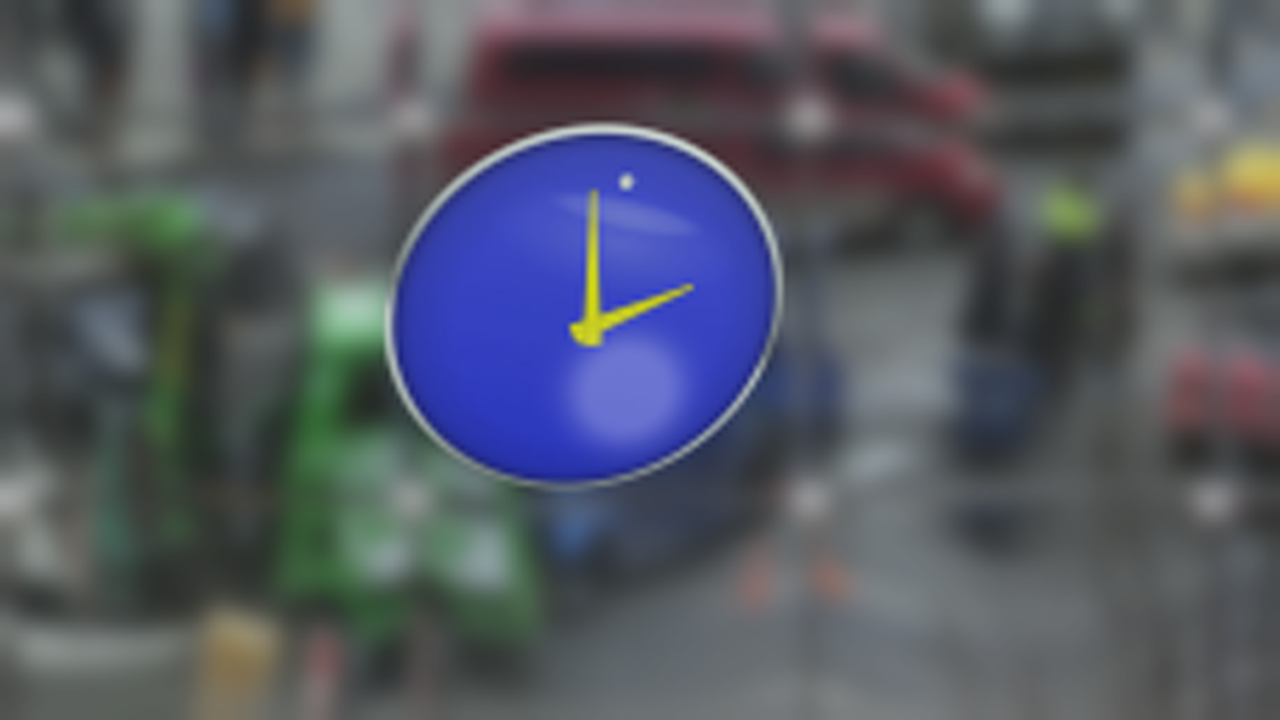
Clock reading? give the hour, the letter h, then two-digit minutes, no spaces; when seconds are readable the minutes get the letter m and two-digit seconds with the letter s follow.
1h58
